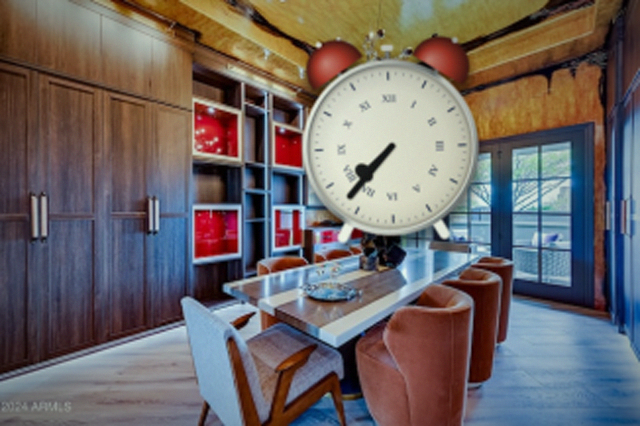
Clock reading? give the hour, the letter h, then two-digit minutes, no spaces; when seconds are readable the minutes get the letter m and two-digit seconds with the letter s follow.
7h37
